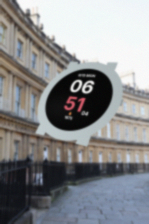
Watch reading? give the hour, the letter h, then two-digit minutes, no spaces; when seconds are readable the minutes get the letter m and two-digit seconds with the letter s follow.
6h51
